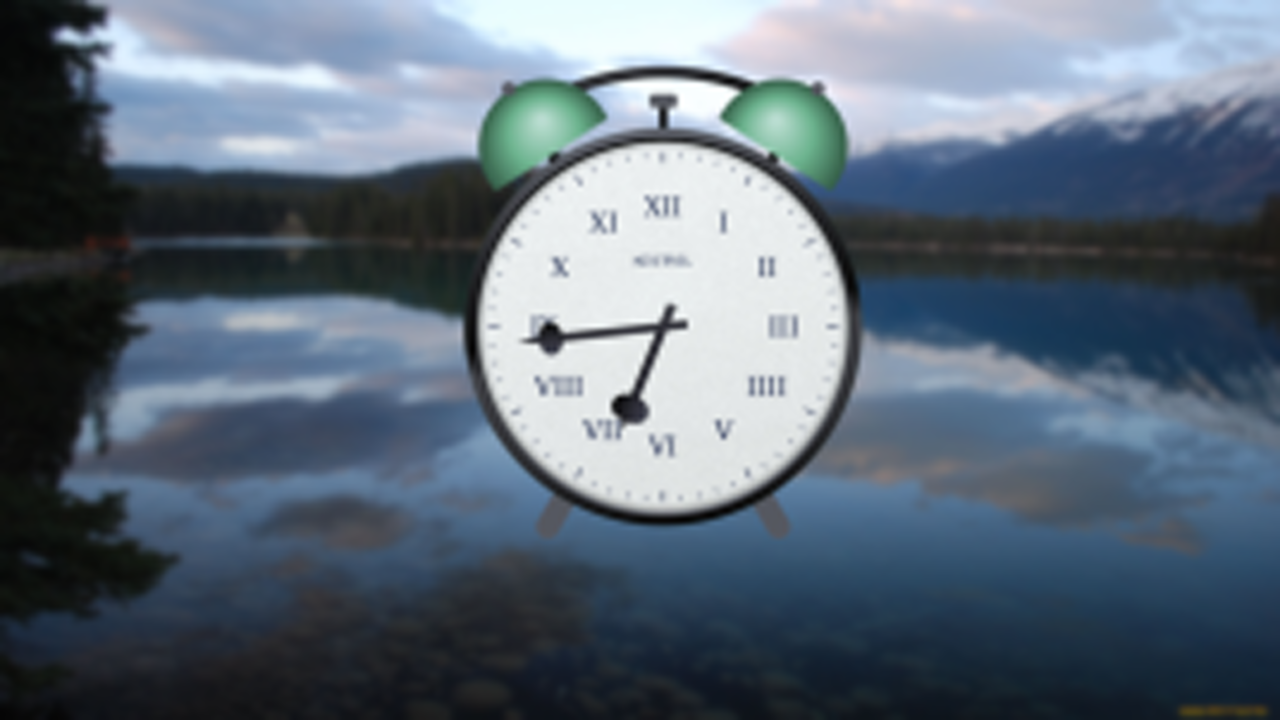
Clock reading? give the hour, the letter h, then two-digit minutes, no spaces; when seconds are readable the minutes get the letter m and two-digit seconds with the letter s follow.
6h44
